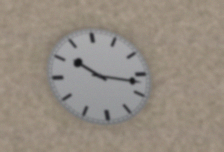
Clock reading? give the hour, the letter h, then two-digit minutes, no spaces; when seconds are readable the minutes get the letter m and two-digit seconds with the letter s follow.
10h17
